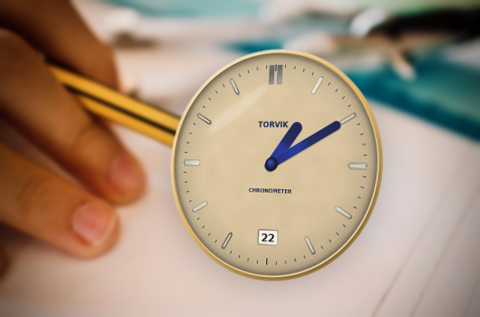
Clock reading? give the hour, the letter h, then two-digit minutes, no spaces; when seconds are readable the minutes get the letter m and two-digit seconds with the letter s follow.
1h10
